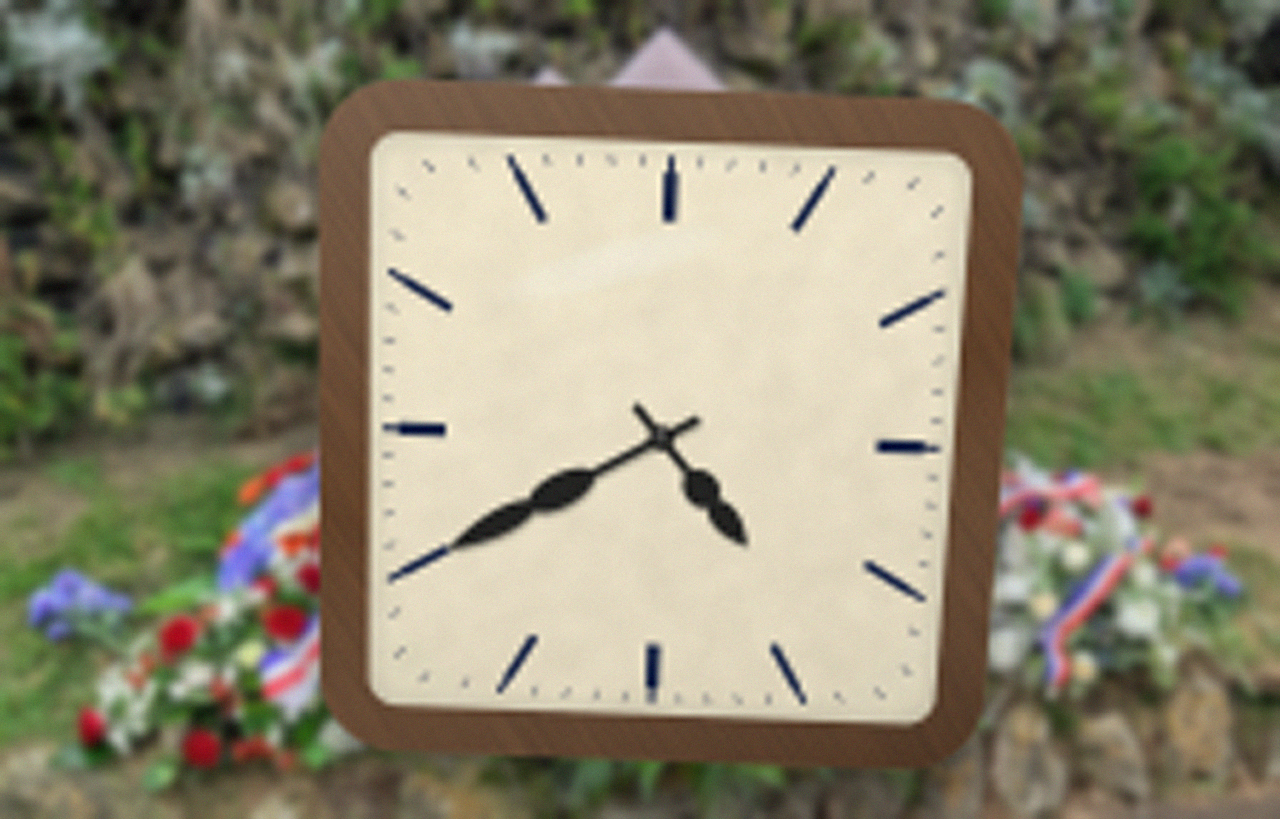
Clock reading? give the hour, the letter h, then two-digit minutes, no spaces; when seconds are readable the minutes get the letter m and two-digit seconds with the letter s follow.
4h40
